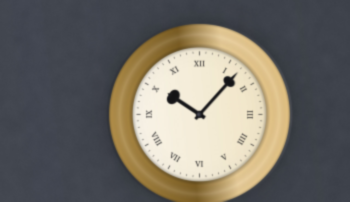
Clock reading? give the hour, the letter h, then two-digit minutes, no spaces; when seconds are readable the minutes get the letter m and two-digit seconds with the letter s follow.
10h07
